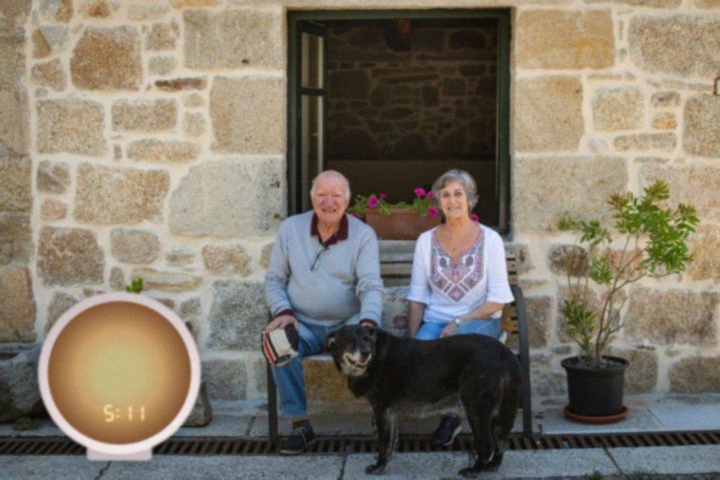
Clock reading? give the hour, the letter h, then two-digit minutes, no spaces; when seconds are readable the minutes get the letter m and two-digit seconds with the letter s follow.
5h11
